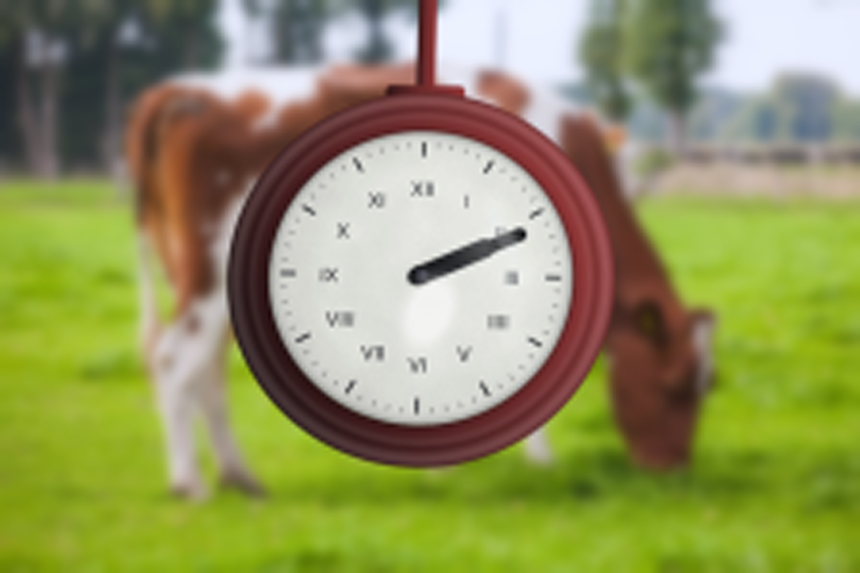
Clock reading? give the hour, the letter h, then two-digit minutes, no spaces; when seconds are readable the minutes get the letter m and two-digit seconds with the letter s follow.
2h11
